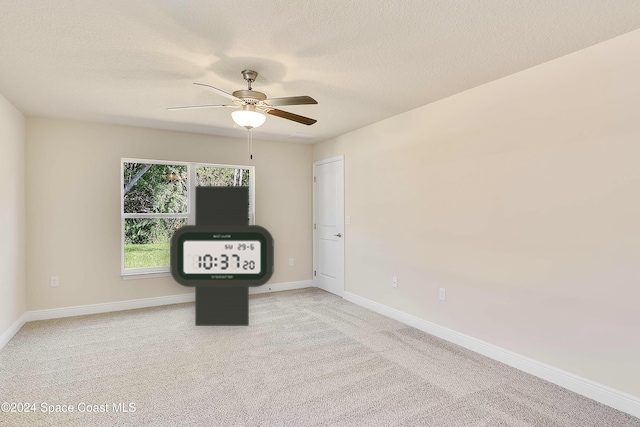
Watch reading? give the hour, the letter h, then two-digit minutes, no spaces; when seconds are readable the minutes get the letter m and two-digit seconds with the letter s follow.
10h37m20s
